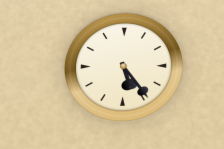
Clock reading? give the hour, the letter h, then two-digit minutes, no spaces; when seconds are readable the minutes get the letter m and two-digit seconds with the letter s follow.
5h24
